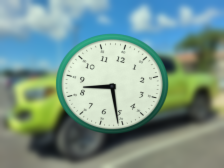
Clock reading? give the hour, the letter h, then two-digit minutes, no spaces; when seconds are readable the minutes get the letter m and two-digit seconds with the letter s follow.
8h26
